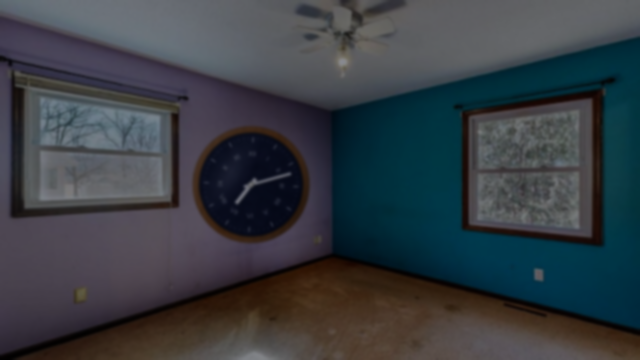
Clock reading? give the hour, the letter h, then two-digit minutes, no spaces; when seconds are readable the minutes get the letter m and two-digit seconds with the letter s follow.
7h12
